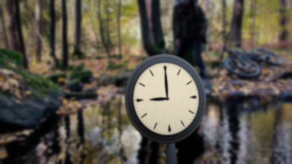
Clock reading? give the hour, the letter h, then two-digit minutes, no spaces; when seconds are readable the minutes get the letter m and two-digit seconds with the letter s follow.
9h00
